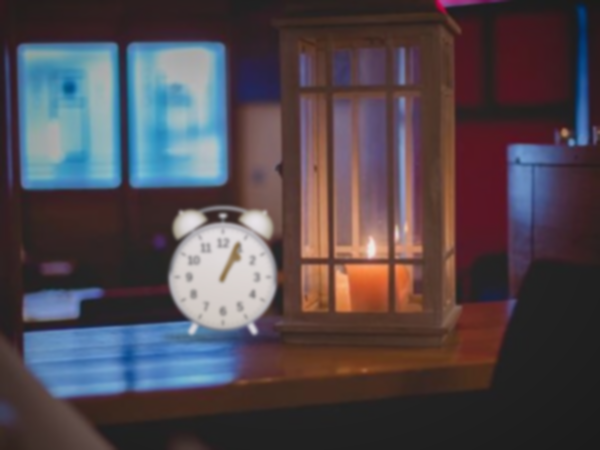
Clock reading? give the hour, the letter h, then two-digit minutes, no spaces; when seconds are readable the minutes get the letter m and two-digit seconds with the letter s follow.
1h04
